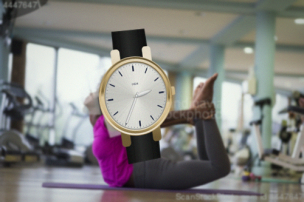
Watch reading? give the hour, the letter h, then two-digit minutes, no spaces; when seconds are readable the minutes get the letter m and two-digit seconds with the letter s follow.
2h35
